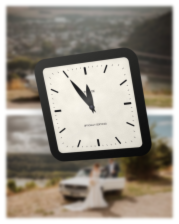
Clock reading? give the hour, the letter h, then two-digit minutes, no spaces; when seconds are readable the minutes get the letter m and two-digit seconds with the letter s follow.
11h55
